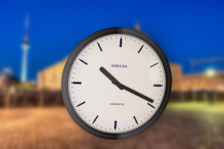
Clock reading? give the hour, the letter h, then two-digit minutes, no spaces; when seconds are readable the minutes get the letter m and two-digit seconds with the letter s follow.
10h19
